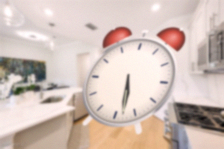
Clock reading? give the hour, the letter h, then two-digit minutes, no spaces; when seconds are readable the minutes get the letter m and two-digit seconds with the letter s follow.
5h28
